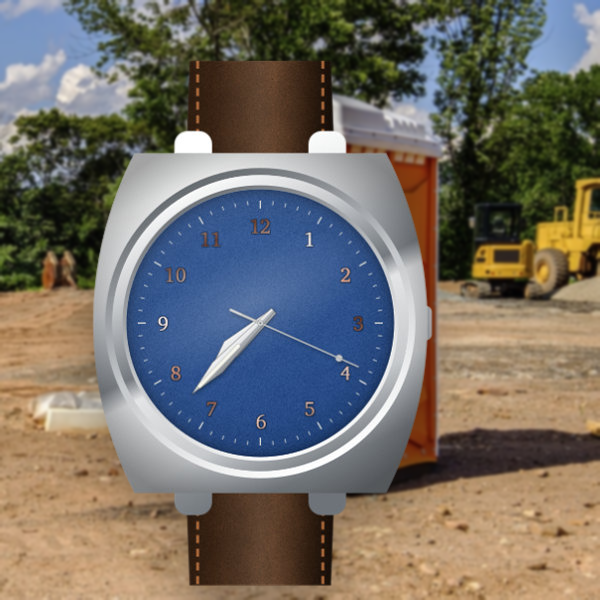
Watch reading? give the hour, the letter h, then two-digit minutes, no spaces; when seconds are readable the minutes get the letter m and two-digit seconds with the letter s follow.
7h37m19s
